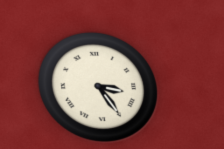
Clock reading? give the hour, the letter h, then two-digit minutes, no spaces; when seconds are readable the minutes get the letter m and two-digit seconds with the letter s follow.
3h25
